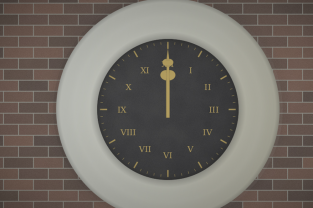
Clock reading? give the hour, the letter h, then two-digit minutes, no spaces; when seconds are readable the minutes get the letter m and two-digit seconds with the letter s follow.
12h00
